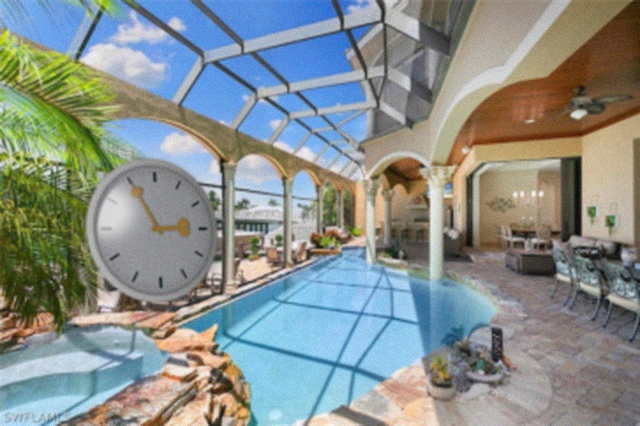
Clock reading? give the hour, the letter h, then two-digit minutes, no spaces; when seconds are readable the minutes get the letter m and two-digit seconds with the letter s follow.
2h55
